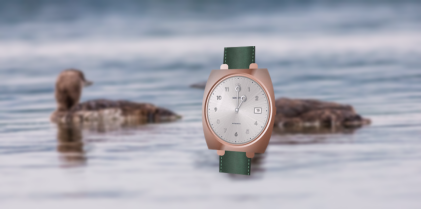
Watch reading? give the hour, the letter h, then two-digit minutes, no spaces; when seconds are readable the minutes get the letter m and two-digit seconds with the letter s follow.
1h00
